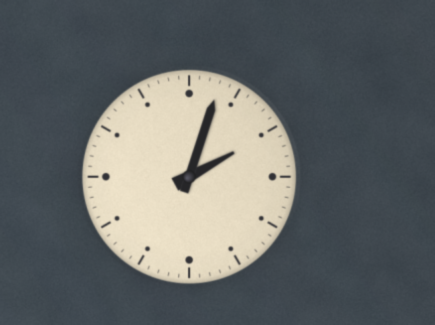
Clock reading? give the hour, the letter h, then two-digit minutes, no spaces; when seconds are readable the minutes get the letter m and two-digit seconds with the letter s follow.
2h03
